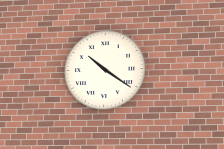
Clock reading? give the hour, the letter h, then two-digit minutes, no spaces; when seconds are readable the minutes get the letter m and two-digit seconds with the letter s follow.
10h21
